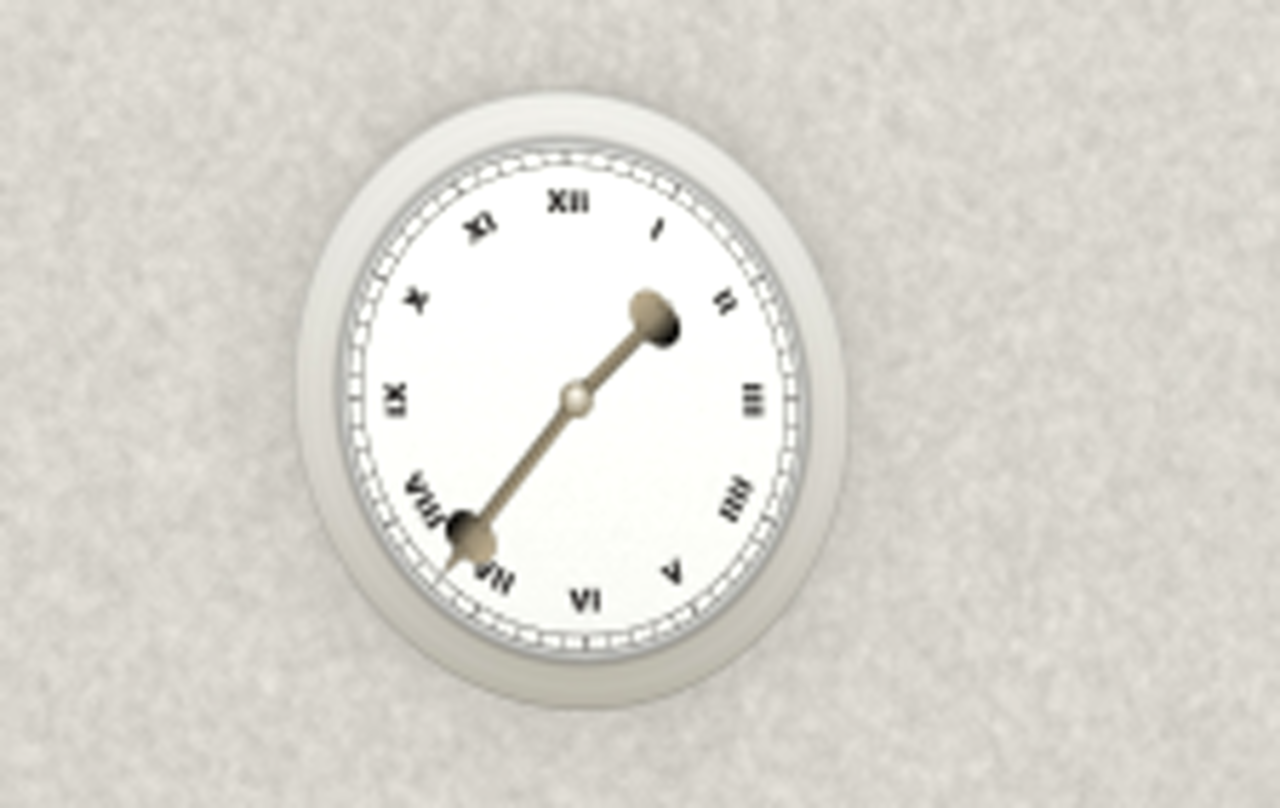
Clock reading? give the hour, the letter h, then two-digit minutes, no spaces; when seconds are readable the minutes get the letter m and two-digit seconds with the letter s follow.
1h37
